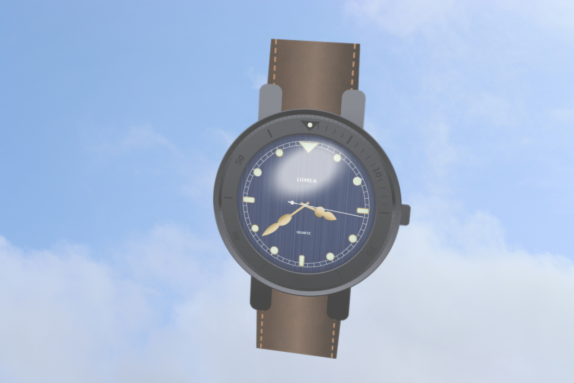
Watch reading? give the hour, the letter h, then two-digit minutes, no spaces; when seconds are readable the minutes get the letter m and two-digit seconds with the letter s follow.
3h38m16s
